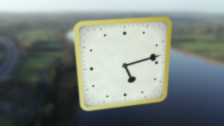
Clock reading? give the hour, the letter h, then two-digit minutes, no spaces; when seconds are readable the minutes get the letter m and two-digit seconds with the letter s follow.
5h13
